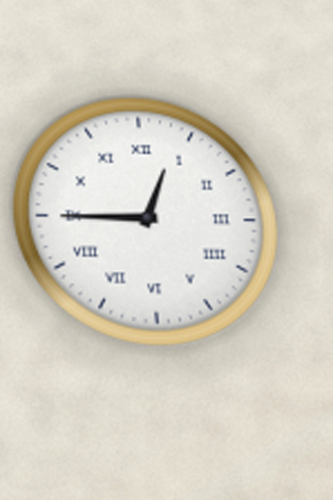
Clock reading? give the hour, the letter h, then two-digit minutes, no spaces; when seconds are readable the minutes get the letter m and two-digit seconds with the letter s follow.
12h45
